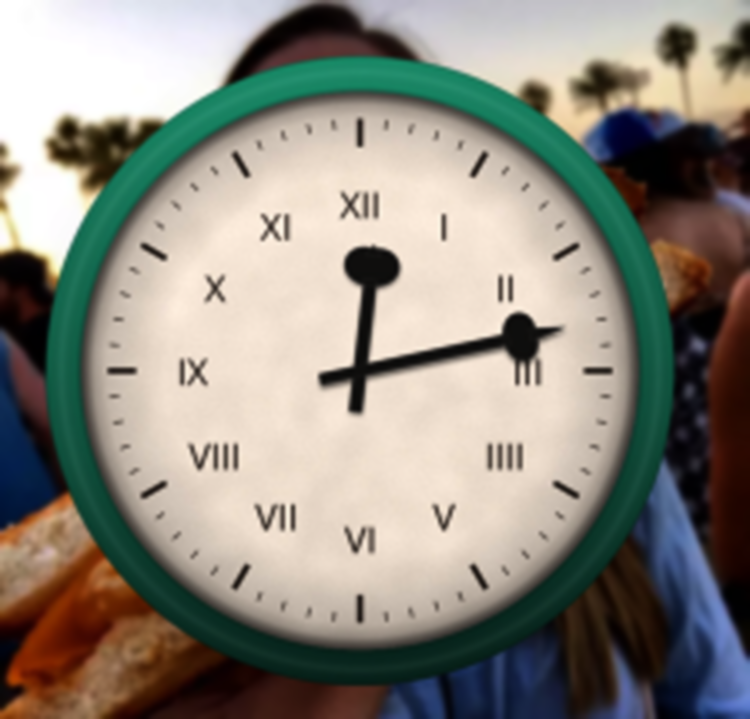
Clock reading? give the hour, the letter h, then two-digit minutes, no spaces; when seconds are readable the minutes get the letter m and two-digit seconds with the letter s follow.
12h13
